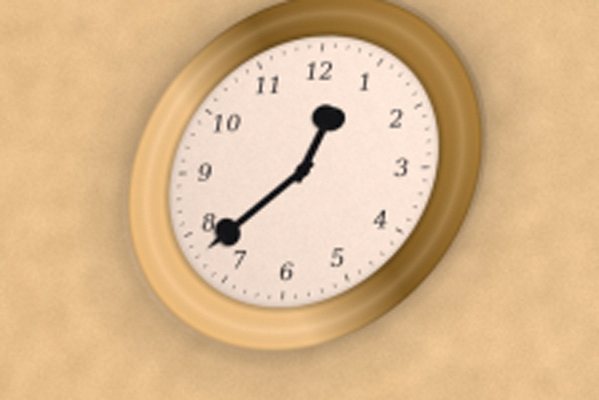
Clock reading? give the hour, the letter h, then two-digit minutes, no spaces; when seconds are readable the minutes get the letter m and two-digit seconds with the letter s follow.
12h38
